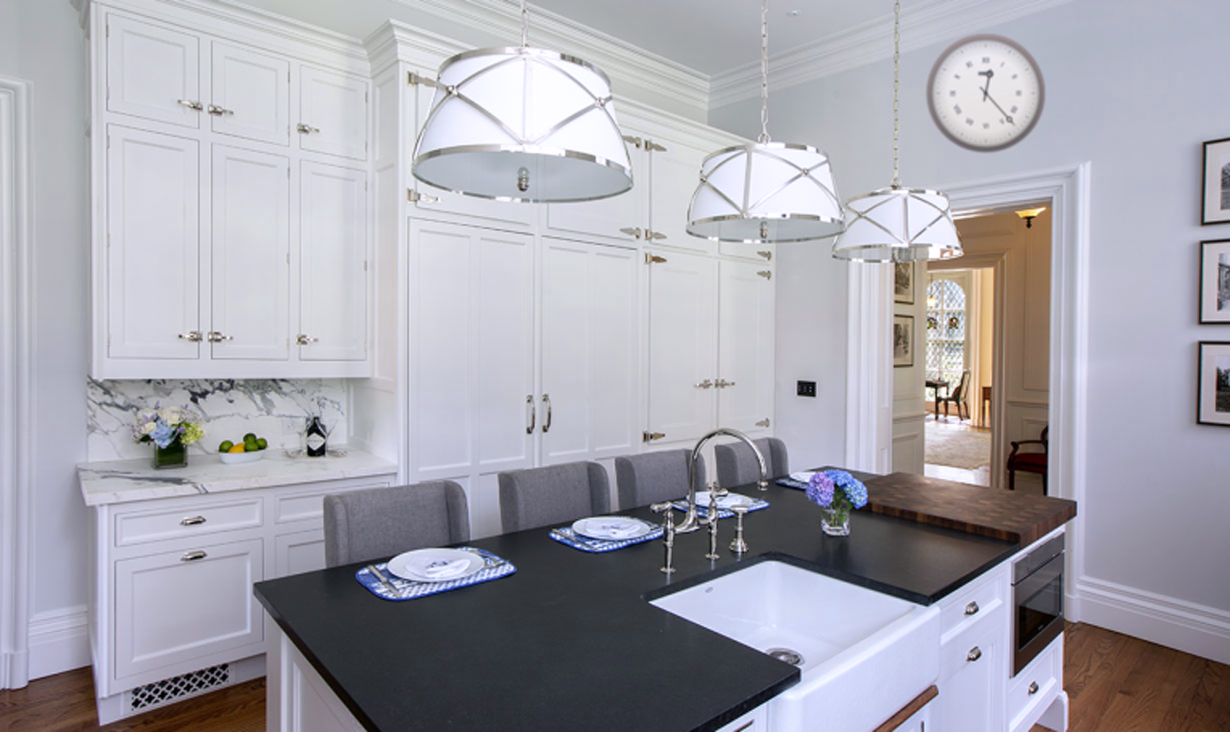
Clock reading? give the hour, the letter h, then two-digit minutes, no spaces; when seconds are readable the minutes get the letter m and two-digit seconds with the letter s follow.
12h23
